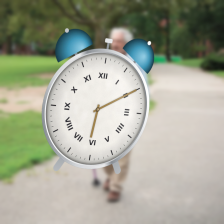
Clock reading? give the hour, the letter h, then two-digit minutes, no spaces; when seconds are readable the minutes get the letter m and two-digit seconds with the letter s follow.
6h10
